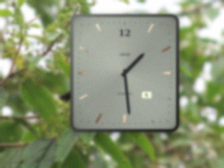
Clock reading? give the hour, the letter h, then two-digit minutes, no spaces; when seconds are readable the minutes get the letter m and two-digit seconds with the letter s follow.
1h29
